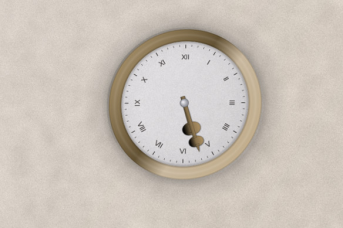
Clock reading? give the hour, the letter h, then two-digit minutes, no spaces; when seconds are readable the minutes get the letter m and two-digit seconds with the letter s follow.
5h27
